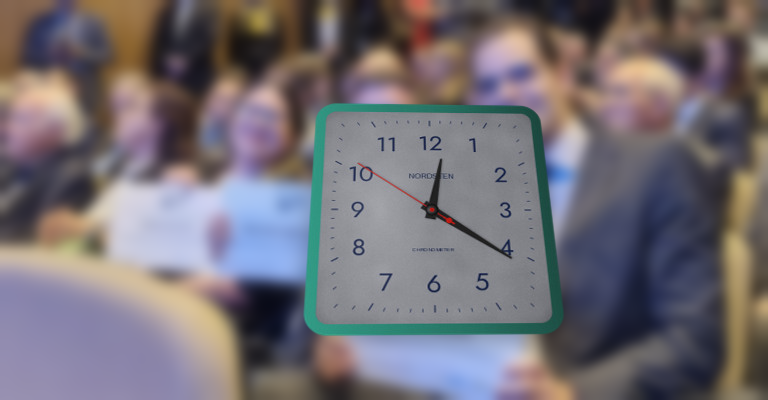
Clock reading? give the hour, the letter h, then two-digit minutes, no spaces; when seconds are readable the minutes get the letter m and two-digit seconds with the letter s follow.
12h20m51s
